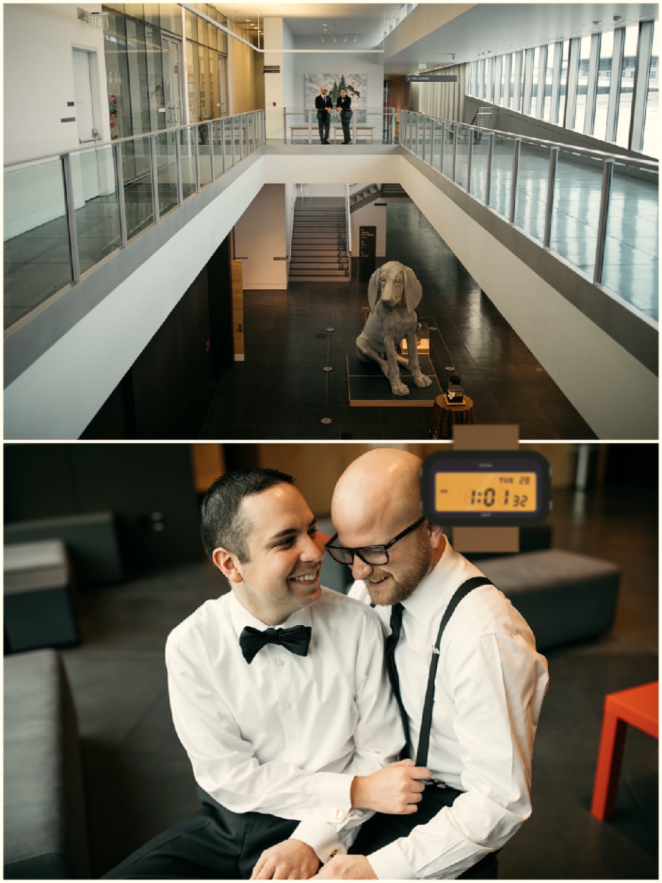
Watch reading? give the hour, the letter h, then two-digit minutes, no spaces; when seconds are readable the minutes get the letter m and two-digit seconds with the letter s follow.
1h01m32s
